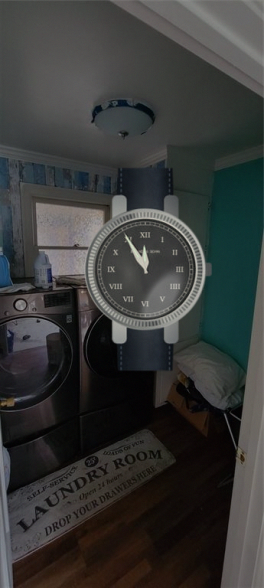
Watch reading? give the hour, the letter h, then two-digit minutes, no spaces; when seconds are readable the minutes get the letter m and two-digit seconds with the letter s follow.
11h55
